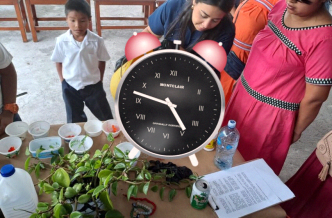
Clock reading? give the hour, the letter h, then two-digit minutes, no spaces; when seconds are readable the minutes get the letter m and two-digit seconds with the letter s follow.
4h47
